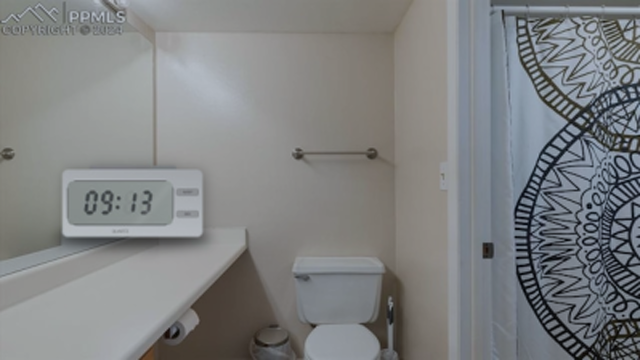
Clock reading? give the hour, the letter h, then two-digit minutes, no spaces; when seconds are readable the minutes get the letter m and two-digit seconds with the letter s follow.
9h13
